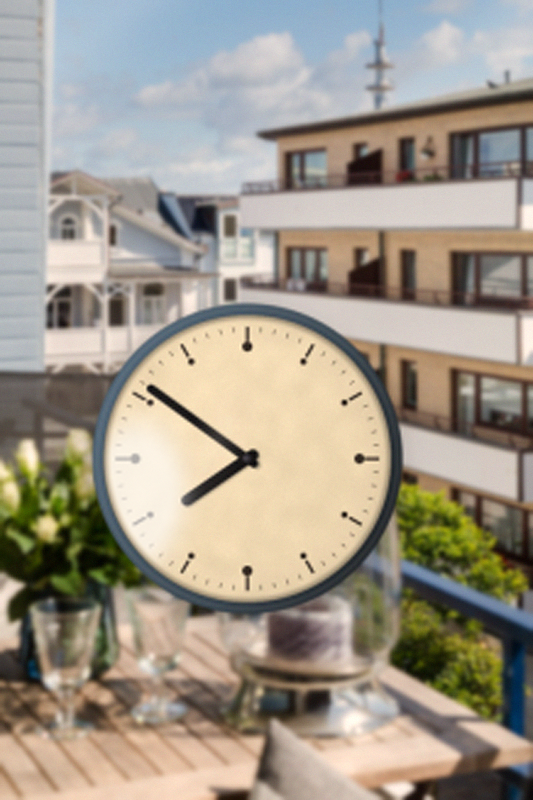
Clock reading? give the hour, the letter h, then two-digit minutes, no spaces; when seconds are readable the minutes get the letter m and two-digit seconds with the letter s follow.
7h51
